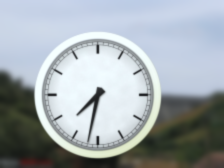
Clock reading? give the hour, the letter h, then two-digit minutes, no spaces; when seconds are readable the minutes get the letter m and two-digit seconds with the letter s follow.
7h32
